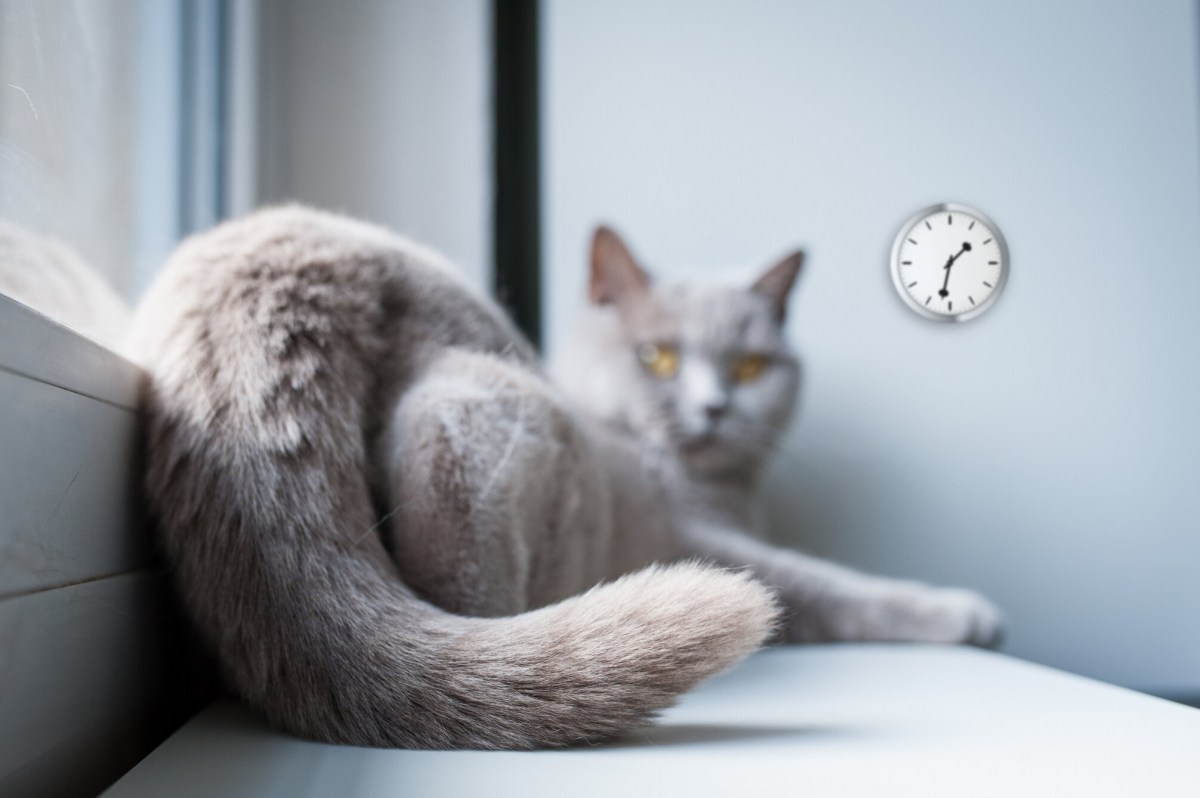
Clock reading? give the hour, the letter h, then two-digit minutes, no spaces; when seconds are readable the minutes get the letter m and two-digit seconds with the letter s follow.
1h32
